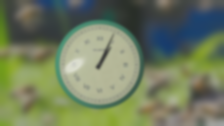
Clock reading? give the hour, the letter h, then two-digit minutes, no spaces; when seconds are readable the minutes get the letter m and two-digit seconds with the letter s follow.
1h04
